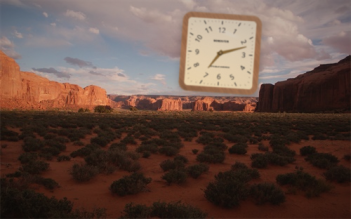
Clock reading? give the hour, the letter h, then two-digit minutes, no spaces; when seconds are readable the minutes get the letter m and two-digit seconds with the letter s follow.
7h12
